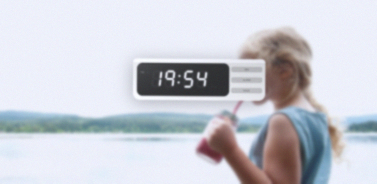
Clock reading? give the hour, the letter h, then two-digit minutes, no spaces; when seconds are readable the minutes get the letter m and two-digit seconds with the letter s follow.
19h54
